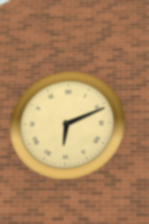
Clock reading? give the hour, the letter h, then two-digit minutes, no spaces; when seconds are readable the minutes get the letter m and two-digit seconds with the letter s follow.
6h11
